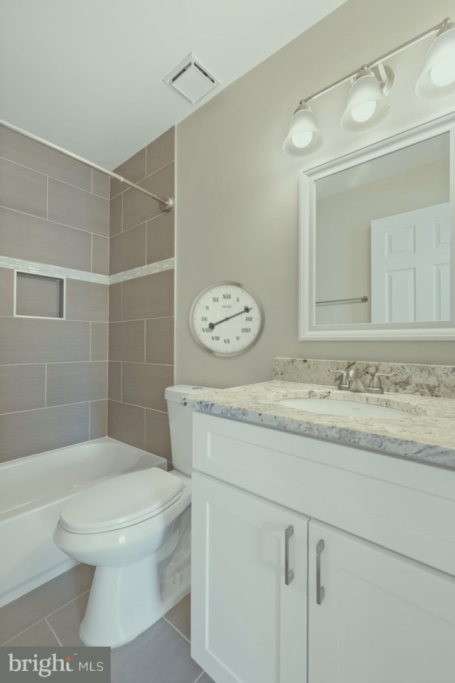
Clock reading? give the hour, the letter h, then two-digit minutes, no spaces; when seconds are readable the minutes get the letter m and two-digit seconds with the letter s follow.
8h11
